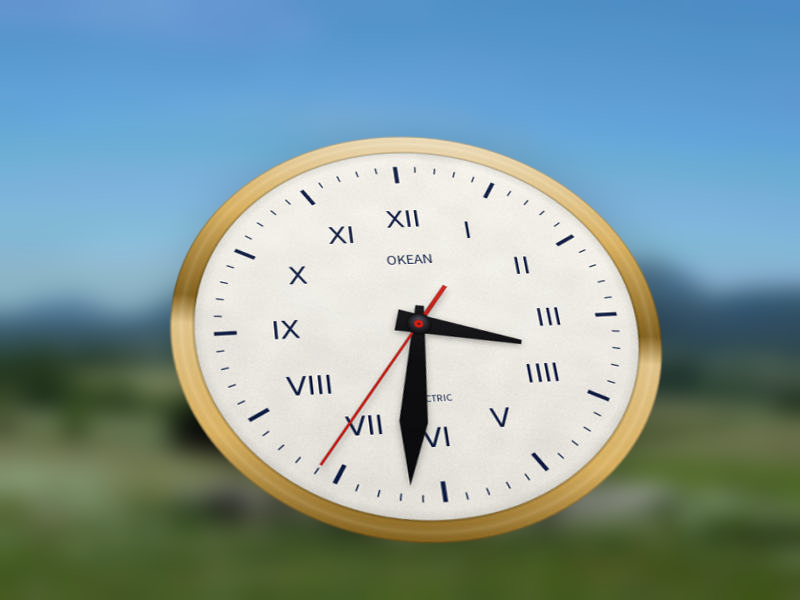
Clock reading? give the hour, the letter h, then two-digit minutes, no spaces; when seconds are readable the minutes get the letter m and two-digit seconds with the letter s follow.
3h31m36s
